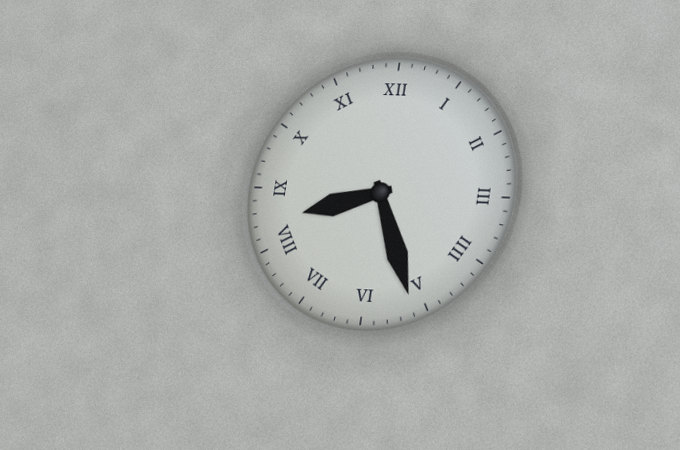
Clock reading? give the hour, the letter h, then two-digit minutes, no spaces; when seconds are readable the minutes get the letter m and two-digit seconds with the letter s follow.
8h26
